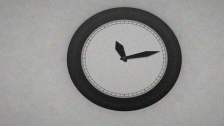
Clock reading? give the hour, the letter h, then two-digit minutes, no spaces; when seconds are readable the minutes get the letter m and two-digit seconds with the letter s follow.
11h13
